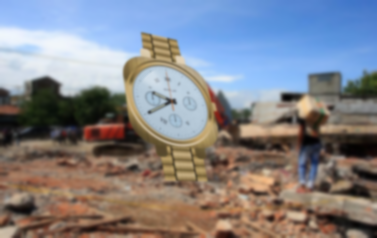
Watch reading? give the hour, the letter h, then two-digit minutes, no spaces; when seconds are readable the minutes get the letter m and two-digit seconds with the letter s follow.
9h40
